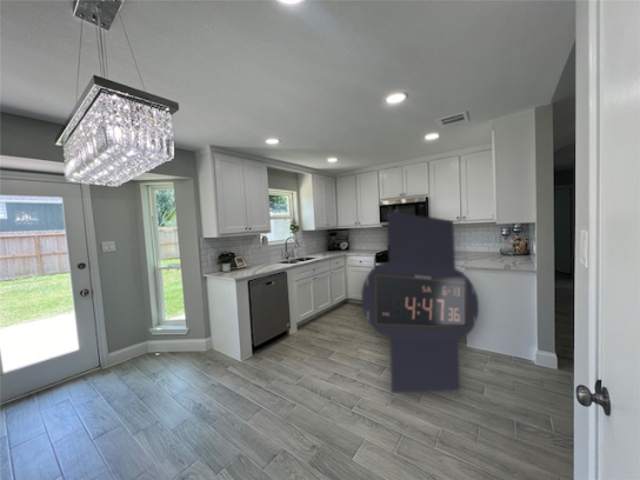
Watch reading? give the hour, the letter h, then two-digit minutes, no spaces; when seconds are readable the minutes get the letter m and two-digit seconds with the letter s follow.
4h47m36s
